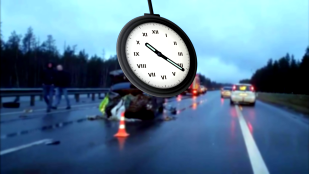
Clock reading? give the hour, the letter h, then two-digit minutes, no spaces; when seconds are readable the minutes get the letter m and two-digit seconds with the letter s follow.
10h21
